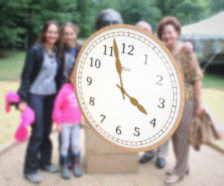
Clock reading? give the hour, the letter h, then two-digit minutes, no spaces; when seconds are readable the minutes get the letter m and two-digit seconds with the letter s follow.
3h57
